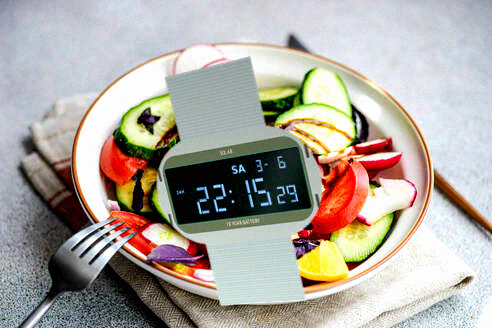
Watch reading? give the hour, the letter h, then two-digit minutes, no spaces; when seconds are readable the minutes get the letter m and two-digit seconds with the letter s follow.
22h15m29s
